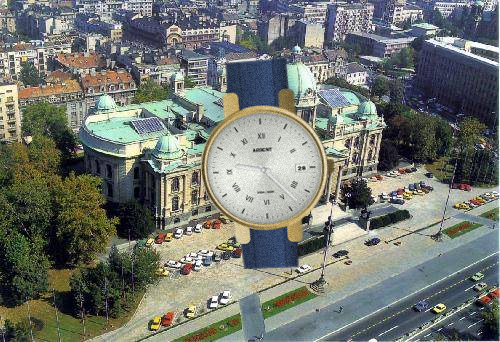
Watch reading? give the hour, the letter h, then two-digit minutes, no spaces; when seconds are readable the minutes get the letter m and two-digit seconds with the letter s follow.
9h23
